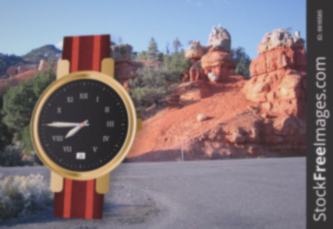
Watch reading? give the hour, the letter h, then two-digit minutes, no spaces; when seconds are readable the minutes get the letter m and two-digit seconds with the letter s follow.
7h45
